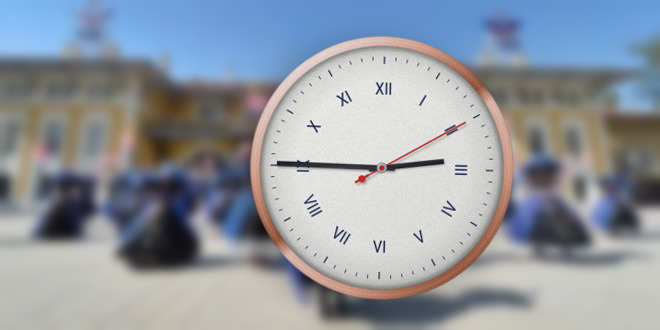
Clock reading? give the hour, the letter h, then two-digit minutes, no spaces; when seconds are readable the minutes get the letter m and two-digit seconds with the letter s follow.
2h45m10s
